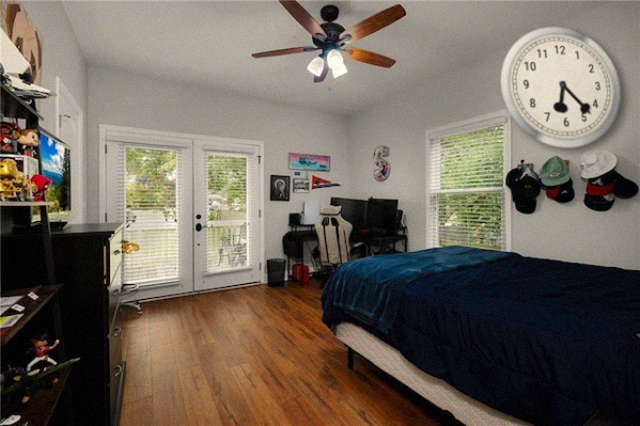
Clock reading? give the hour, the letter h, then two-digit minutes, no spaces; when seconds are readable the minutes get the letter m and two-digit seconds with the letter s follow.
6h23
